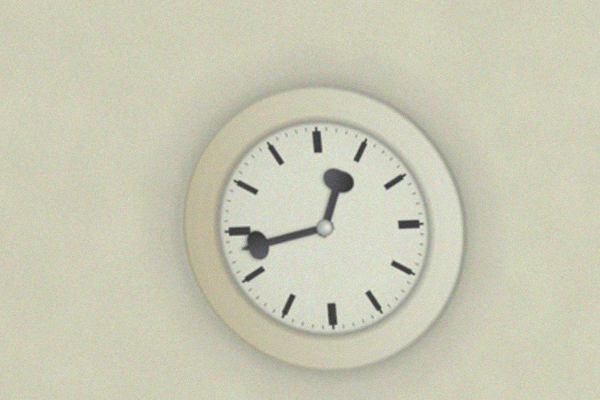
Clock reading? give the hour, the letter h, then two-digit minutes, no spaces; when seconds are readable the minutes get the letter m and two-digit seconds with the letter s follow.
12h43
